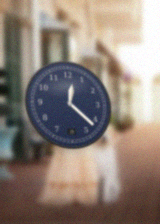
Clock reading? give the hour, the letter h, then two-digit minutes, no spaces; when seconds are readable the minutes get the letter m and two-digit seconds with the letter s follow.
12h22
